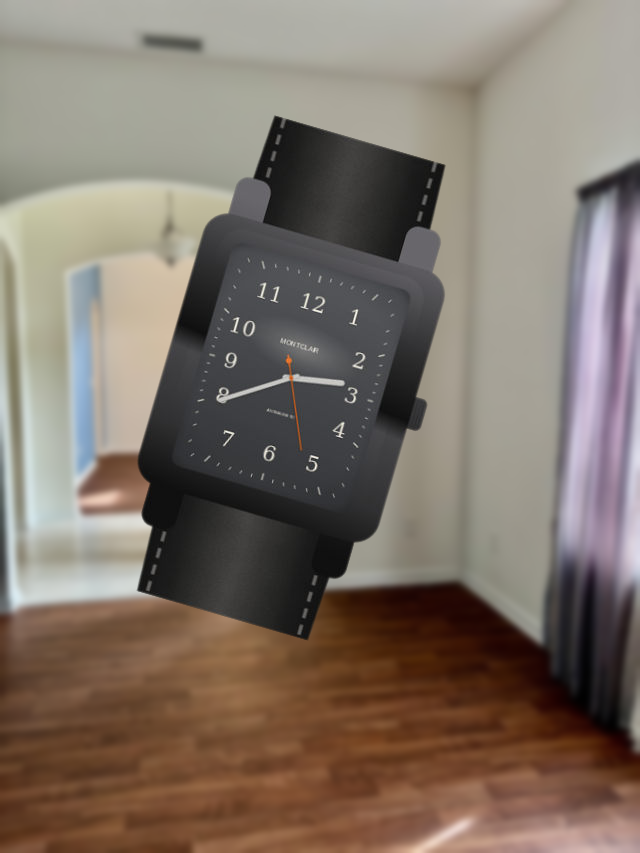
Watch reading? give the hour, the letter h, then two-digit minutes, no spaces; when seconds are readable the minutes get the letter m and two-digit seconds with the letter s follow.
2h39m26s
